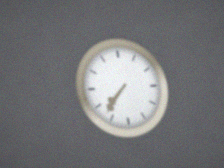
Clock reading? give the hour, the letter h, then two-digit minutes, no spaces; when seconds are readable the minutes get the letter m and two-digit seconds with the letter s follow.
7h37
